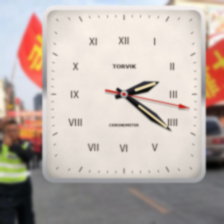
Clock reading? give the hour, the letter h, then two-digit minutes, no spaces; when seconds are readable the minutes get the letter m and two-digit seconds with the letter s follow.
2h21m17s
